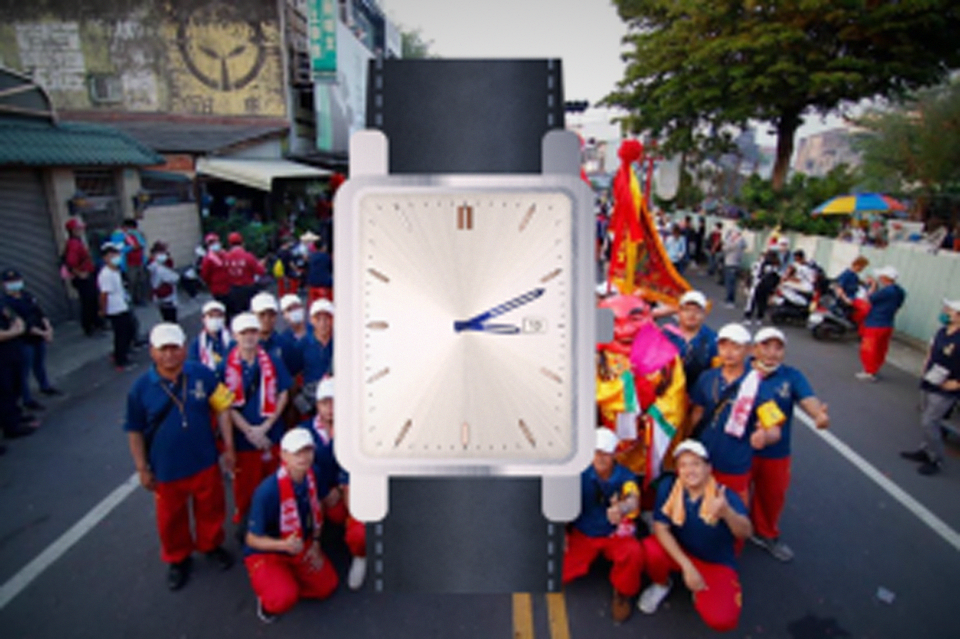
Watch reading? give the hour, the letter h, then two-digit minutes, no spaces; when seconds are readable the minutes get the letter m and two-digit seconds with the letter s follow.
3h11
